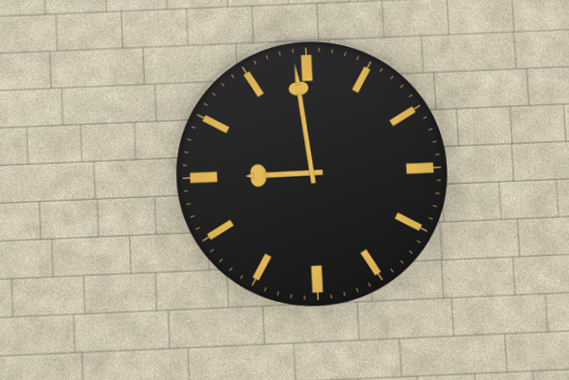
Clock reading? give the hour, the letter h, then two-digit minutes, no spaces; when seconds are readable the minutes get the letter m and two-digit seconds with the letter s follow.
8h59
